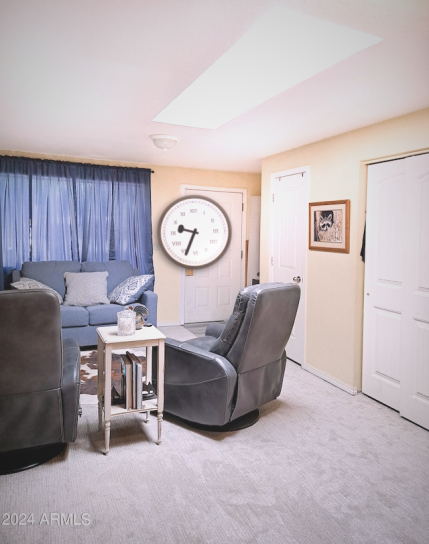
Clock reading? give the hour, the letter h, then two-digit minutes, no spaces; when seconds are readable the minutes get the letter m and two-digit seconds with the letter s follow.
9h34
